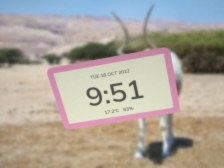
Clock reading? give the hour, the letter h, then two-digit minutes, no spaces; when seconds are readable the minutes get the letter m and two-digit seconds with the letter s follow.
9h51
